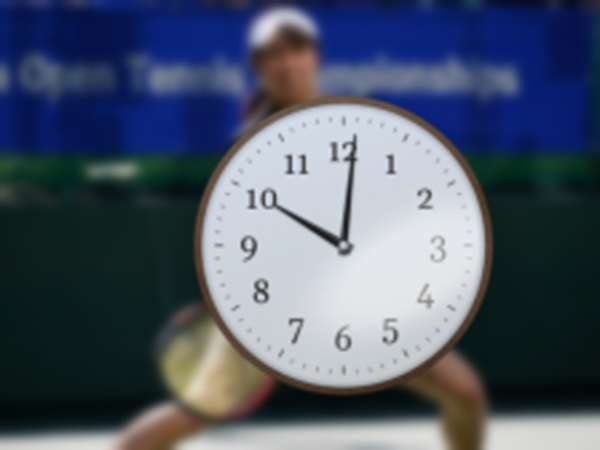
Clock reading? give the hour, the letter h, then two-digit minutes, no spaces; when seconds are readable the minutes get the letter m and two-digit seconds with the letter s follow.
10h01
